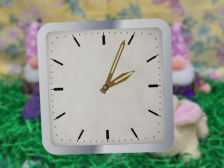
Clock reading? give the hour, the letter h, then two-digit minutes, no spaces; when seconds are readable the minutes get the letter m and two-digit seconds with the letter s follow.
2h04
